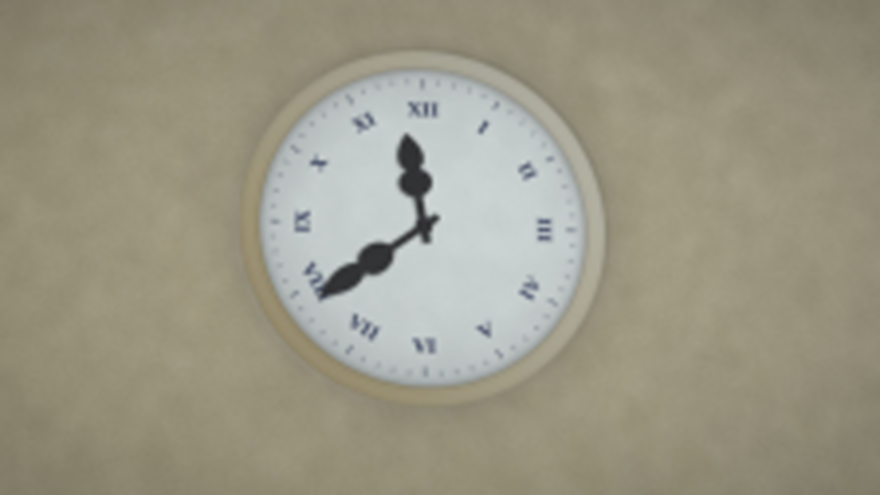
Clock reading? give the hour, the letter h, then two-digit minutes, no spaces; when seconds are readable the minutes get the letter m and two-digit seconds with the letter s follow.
11h39
